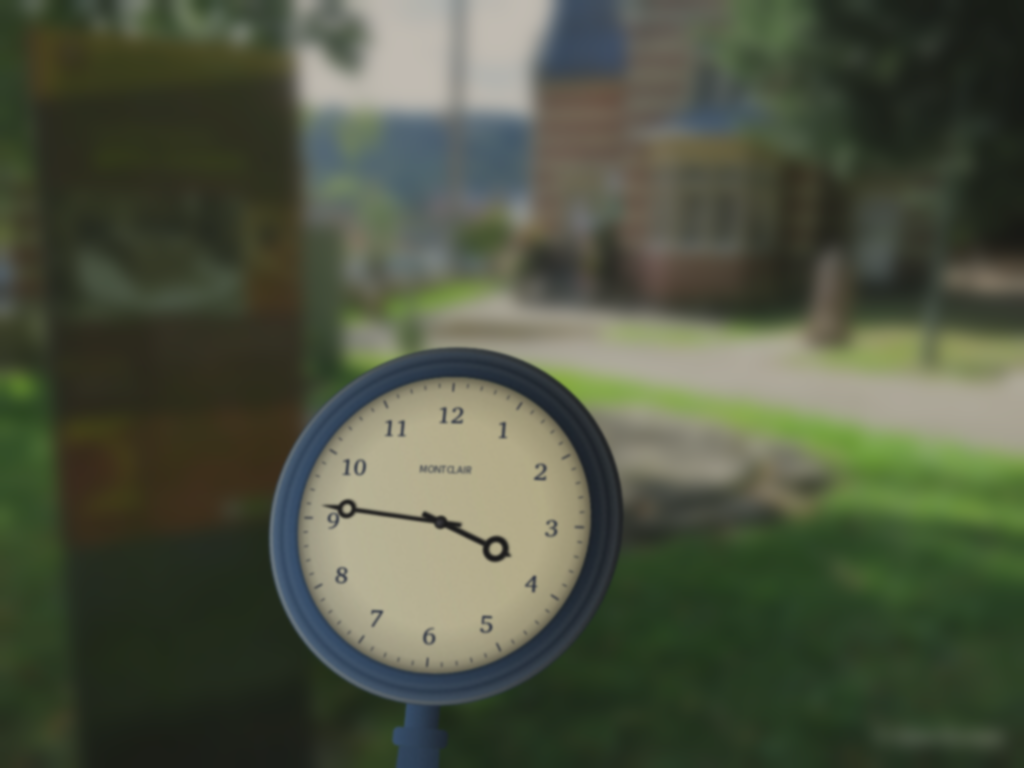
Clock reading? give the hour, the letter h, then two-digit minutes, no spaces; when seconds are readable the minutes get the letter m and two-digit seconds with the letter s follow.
3h46
